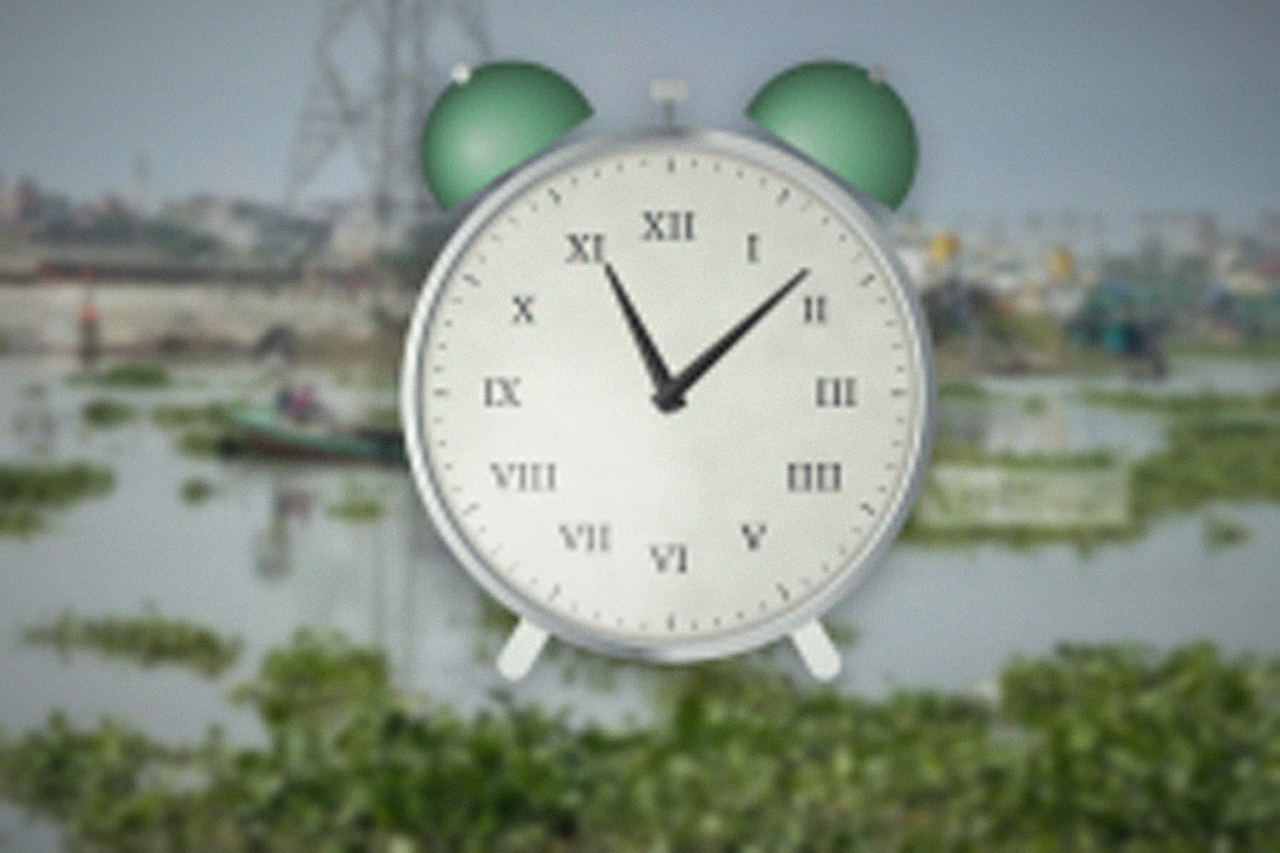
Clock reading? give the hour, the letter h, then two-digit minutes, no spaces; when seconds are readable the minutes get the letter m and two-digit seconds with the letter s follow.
11h08
